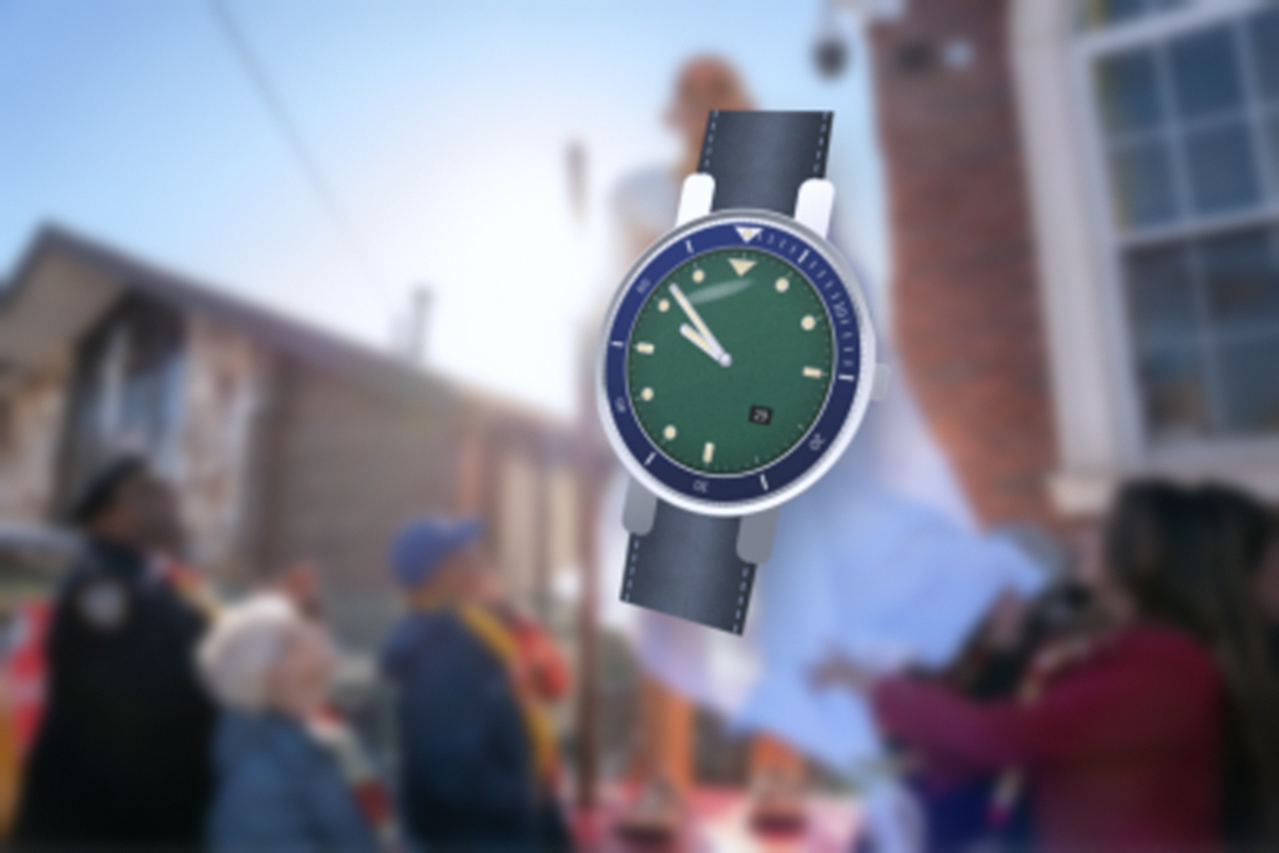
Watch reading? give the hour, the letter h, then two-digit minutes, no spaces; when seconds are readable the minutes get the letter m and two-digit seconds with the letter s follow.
9h52
